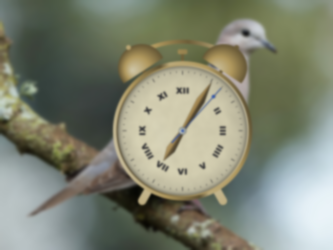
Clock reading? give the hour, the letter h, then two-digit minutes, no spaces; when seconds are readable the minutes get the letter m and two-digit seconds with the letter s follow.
7h05m07s
